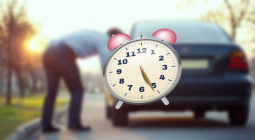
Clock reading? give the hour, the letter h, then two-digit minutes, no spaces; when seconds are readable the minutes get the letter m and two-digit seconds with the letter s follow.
5h26
